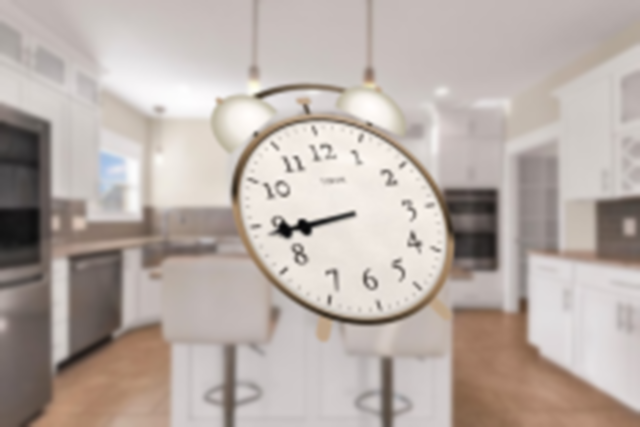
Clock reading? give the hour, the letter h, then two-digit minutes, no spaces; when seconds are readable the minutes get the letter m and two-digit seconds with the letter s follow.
8h44
